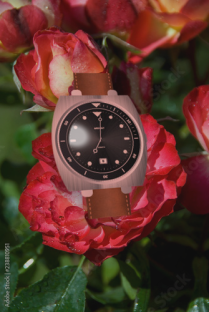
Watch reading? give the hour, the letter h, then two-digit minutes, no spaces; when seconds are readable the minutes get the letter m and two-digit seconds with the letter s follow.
7h01
